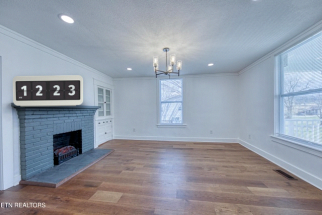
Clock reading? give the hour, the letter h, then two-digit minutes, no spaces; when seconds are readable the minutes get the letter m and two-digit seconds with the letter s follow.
12h23
